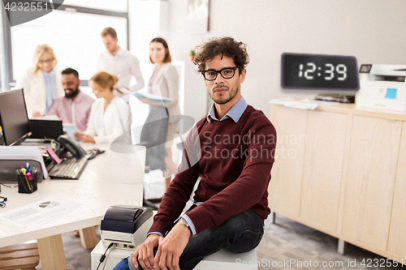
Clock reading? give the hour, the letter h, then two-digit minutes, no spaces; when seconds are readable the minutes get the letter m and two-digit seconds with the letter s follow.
12h39
